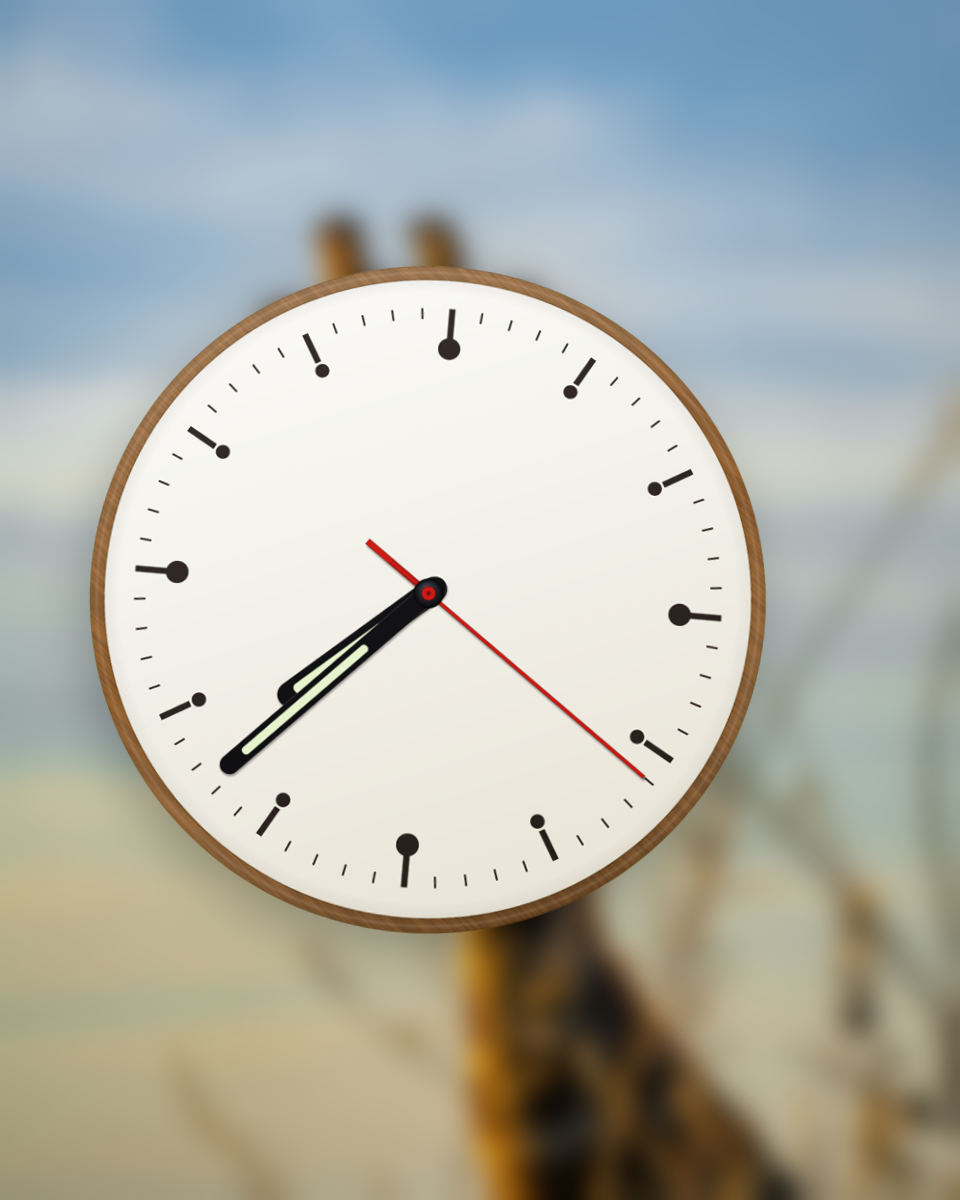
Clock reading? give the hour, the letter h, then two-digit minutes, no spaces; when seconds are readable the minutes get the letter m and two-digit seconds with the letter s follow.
7h37m21s
